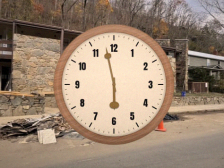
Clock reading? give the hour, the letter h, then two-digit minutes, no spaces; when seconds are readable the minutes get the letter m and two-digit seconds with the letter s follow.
5h58
